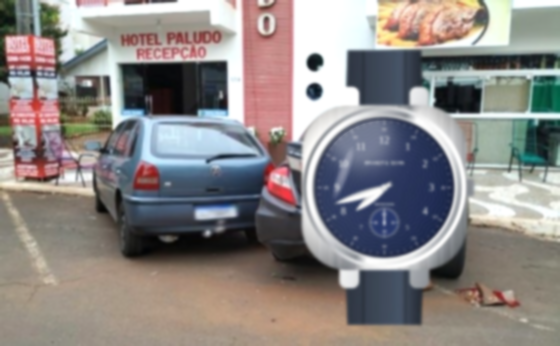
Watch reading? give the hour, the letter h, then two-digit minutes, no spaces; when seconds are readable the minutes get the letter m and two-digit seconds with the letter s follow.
7h42
